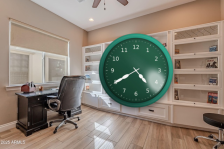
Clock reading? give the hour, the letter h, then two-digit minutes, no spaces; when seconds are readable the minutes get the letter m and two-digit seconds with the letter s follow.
4h40
